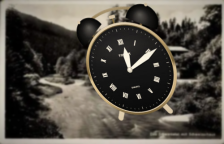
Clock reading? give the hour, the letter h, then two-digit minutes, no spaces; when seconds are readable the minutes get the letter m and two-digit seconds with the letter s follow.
12h11
